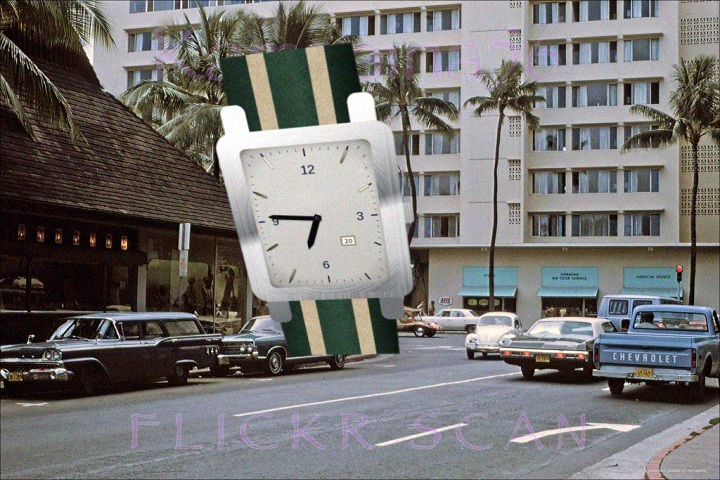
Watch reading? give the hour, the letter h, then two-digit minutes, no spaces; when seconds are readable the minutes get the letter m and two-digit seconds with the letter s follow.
6h46
